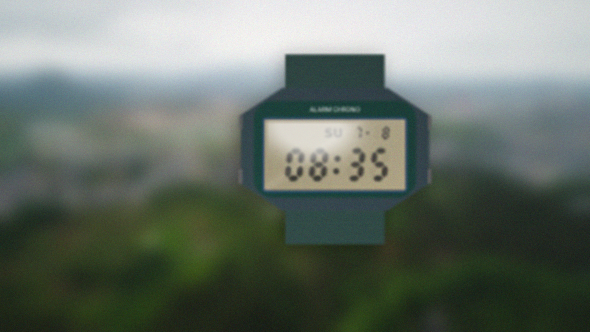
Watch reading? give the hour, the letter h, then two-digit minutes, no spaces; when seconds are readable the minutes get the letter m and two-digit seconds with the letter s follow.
8h35
